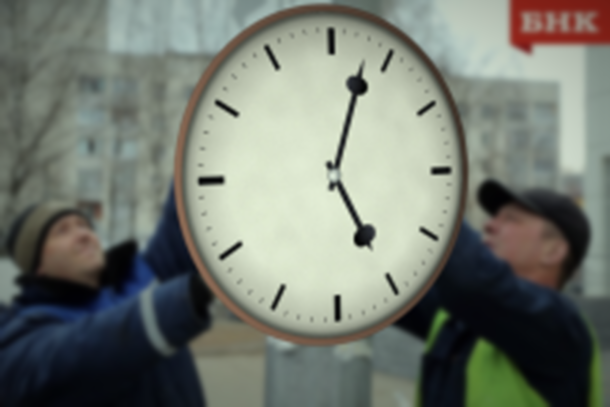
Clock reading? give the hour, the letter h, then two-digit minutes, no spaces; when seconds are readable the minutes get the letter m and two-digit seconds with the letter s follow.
5h03
